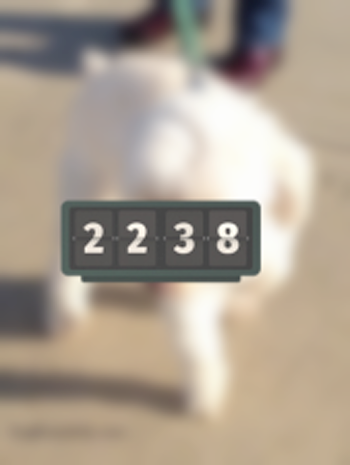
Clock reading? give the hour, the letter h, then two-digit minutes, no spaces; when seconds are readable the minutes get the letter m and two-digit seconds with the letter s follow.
22h38
